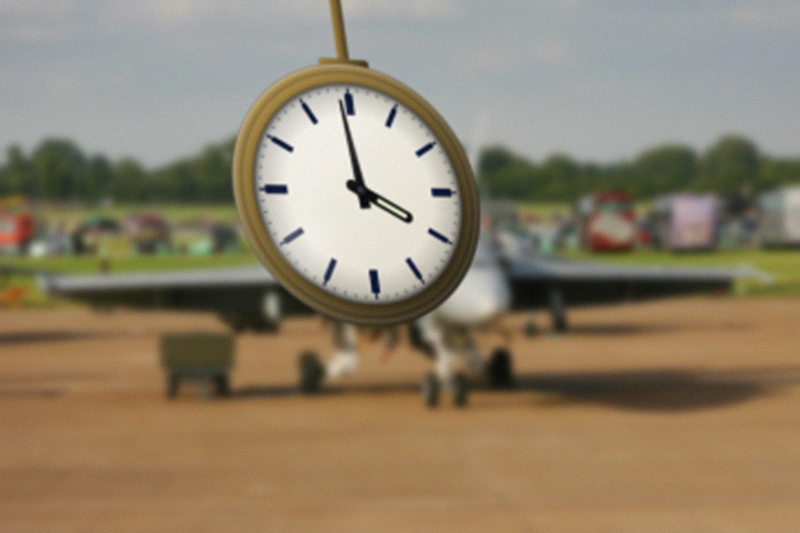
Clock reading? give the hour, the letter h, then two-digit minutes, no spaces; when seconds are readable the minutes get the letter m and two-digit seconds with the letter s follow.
3h59
